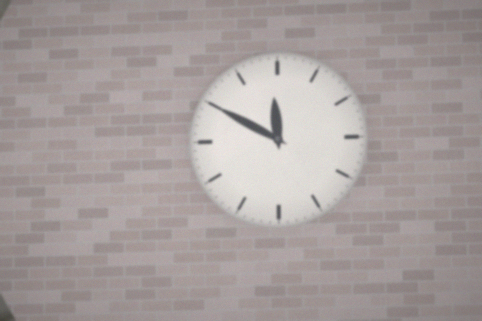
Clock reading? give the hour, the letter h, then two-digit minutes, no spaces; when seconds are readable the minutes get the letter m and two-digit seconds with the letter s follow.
11h50
